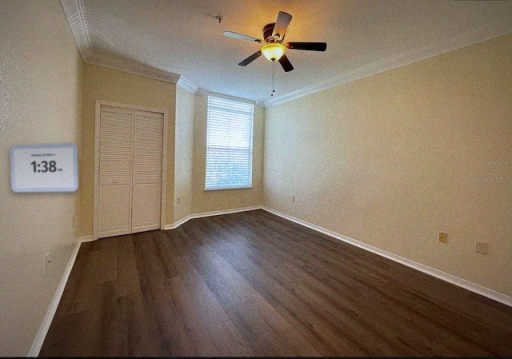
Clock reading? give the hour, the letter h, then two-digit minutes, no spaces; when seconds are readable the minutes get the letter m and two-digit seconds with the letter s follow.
1h38
